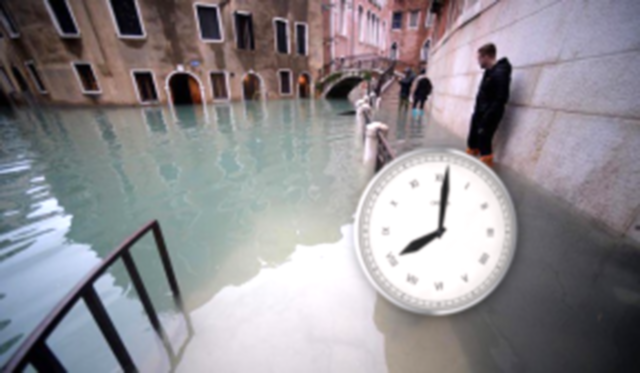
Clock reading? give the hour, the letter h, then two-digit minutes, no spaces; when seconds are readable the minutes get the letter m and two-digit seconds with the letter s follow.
8h01
